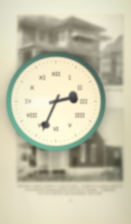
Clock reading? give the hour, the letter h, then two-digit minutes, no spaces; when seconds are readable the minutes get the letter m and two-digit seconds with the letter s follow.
2h34
